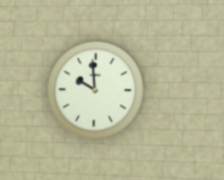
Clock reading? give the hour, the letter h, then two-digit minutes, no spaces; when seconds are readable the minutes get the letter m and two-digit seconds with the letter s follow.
9h59
